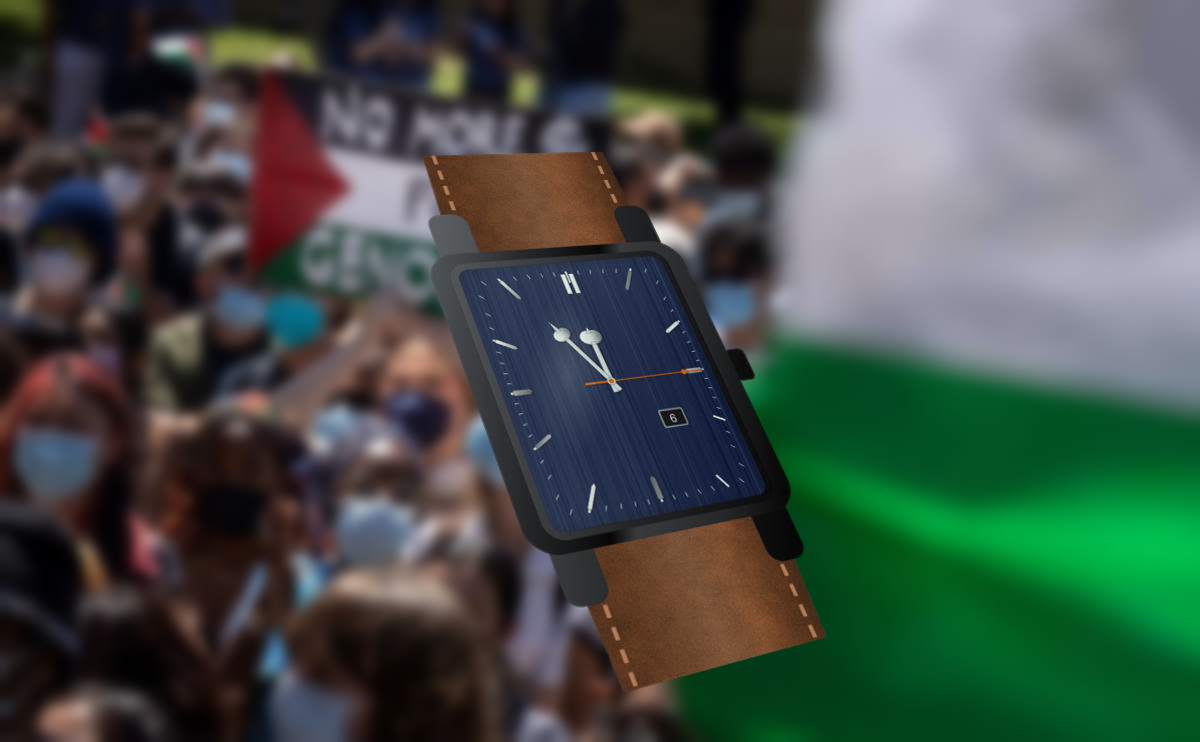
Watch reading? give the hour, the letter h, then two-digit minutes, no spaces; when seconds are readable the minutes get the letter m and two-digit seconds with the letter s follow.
11h55m15s
